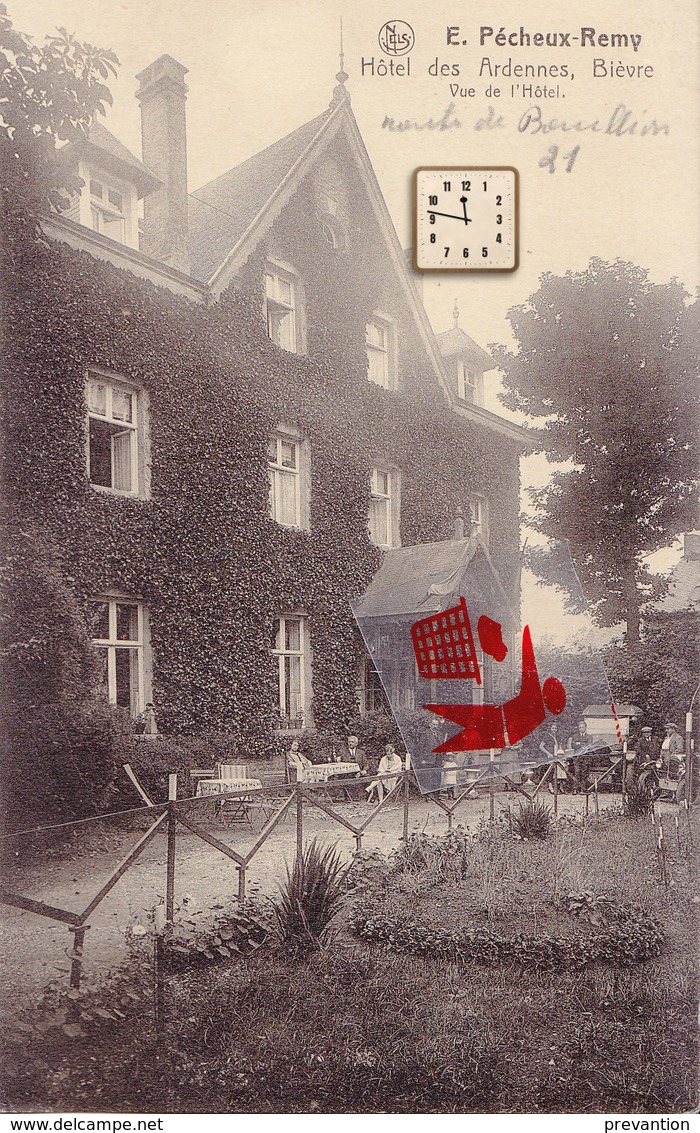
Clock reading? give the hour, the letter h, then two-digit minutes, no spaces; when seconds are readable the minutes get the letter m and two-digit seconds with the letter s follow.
11h47
